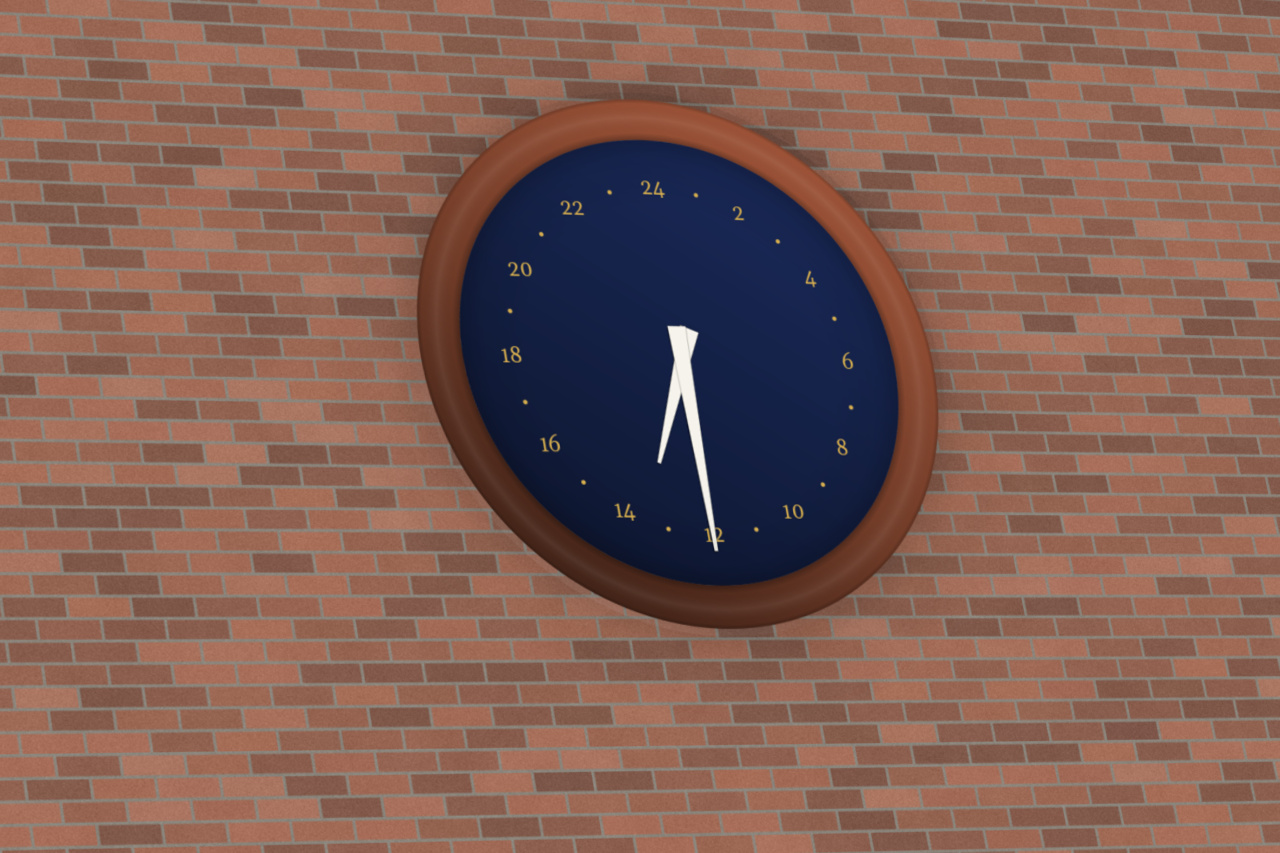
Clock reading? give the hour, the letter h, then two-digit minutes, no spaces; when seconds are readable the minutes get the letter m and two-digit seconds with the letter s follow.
13h30
